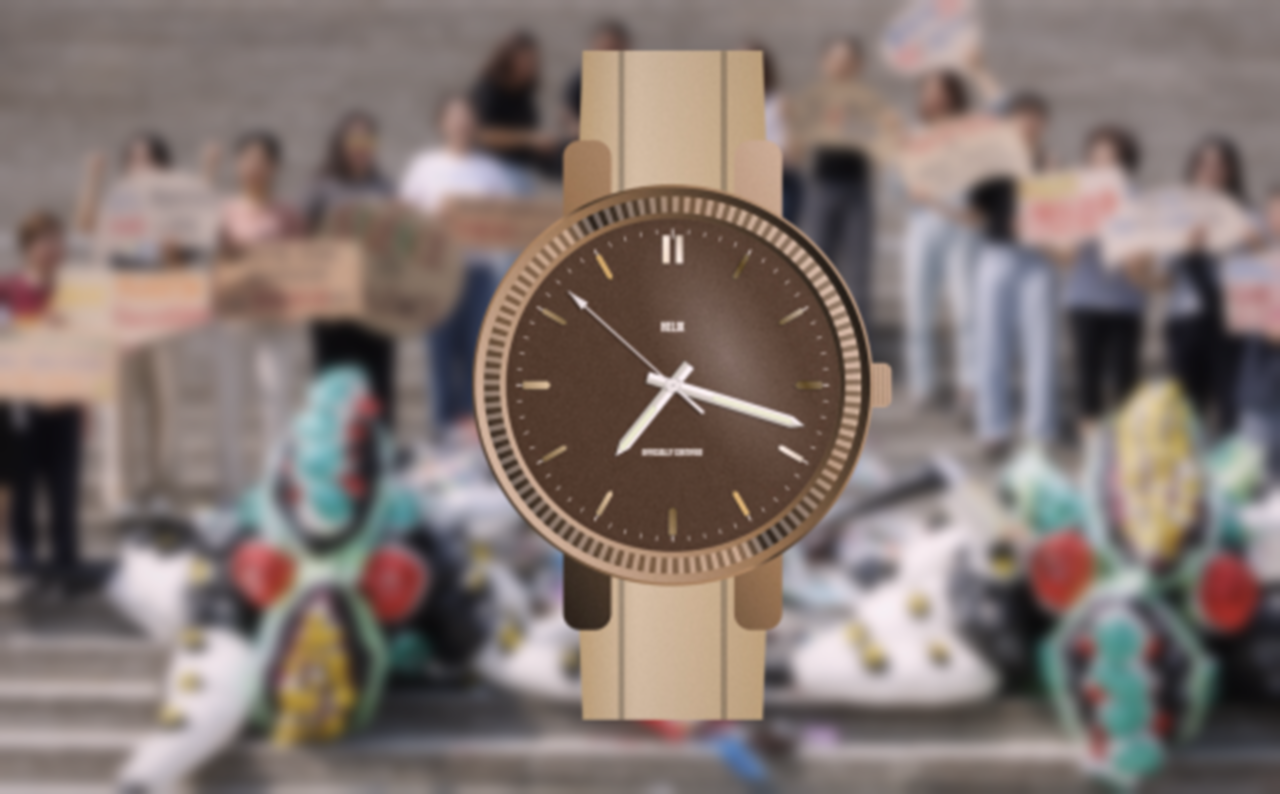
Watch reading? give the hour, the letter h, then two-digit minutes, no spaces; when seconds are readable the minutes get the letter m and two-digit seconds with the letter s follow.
7h17m52s
